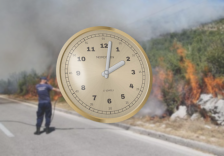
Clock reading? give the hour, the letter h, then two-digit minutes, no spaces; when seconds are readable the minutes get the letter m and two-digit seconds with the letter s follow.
2h02
